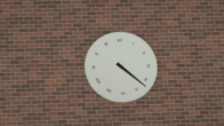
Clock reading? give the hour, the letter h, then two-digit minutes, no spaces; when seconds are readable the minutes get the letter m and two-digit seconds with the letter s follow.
4h22
